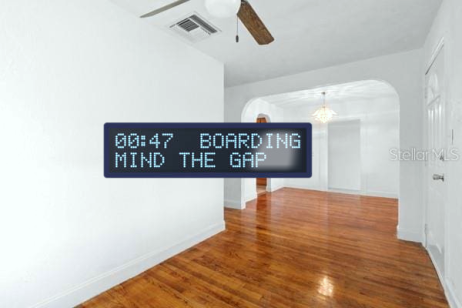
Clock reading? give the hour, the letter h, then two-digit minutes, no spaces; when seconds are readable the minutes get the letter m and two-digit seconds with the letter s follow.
0h47
